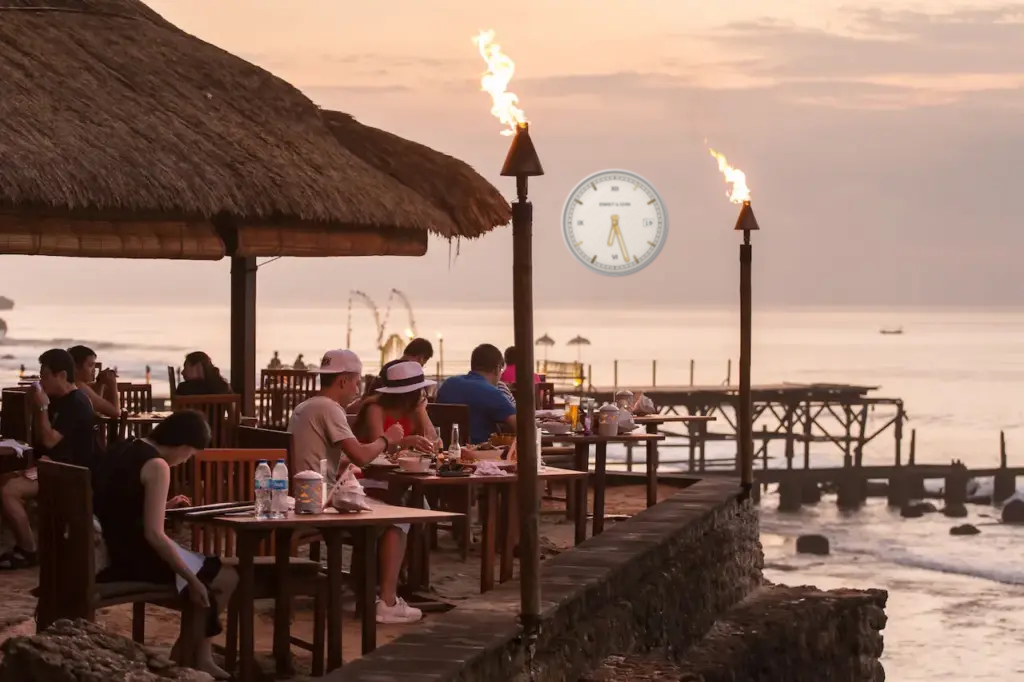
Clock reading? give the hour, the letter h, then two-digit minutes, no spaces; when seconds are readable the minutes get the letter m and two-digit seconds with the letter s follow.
6h27
